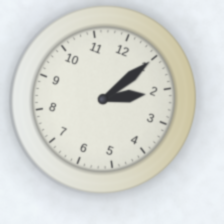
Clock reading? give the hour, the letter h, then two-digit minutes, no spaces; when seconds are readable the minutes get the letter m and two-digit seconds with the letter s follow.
2h05
